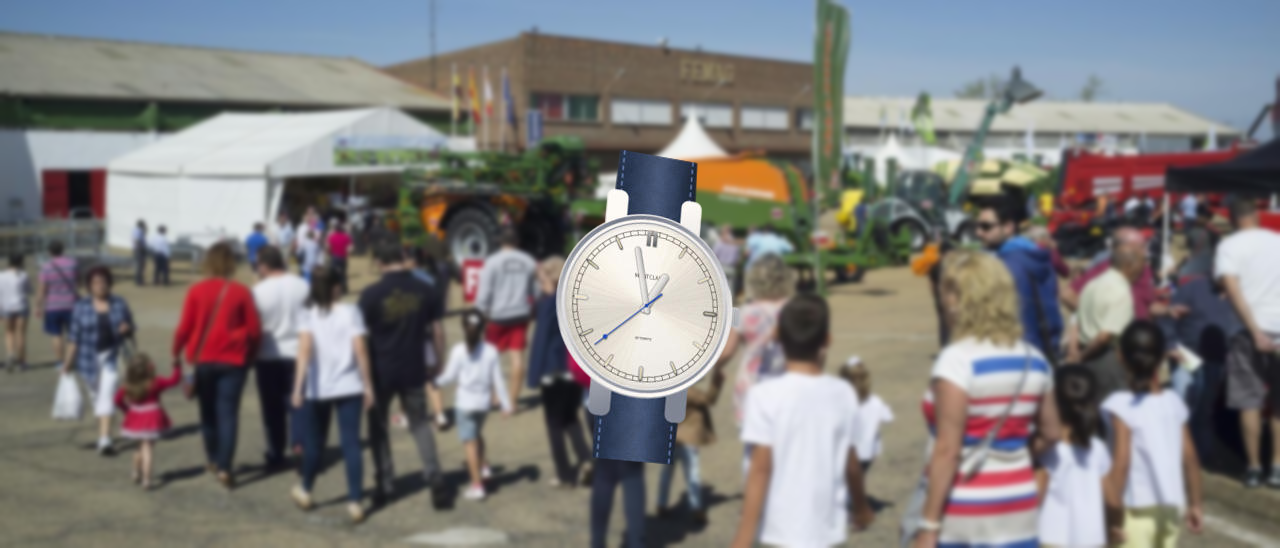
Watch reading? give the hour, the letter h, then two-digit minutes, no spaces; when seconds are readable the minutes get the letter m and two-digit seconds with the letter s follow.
12h57m38s
